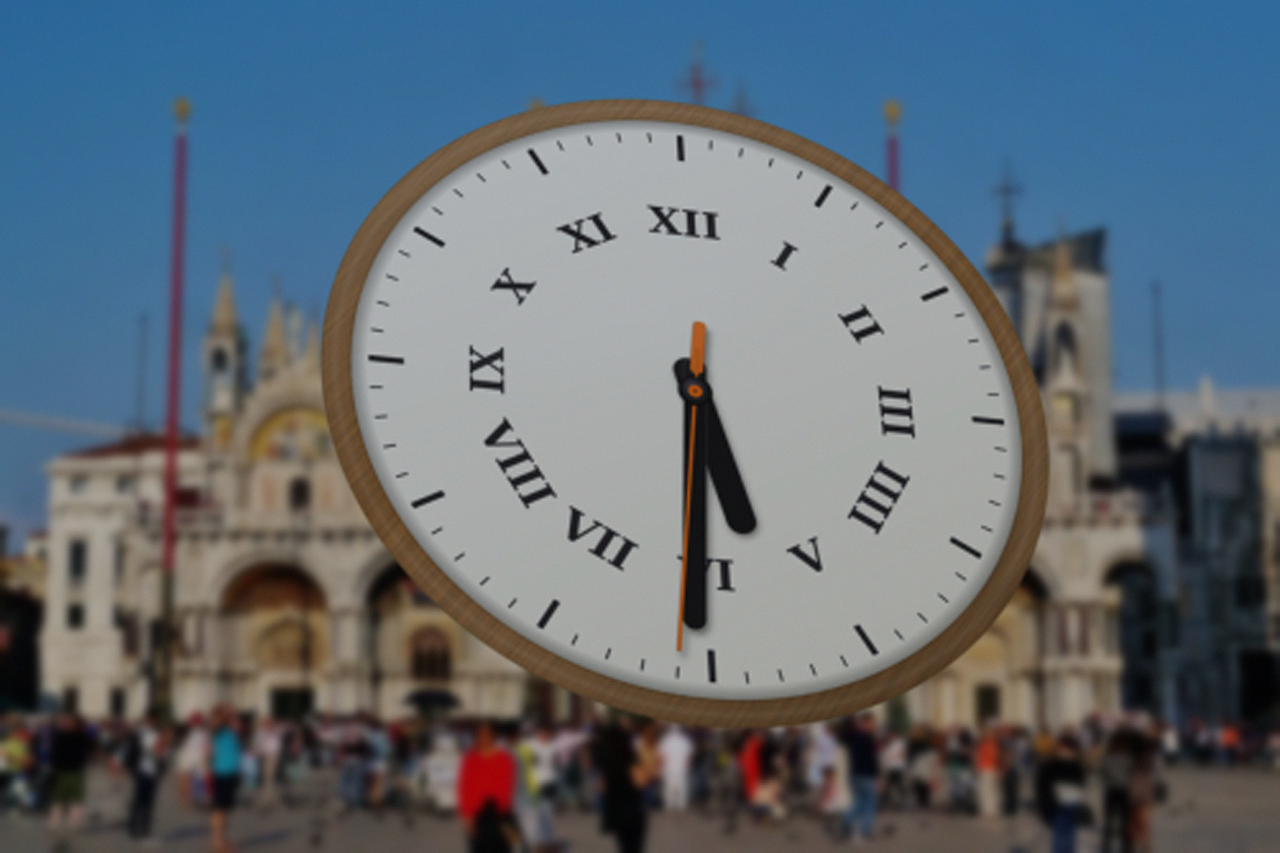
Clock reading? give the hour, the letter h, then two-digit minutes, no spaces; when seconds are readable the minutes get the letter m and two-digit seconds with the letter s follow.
5h30m31s
